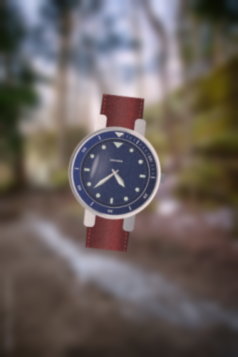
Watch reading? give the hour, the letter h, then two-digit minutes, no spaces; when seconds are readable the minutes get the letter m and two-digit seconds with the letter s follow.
4h38
